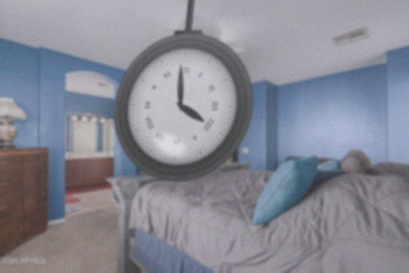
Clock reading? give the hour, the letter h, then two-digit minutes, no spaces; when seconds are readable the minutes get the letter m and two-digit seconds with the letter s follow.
3h59
